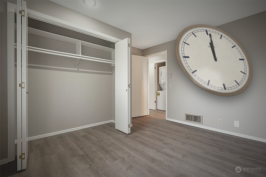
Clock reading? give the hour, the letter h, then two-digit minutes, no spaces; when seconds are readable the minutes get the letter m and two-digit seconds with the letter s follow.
12h01
